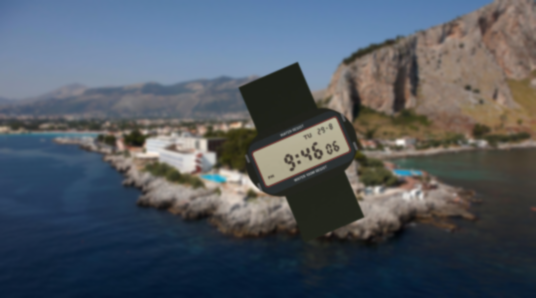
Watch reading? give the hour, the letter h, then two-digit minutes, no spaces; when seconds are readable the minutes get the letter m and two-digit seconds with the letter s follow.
9h46m06s
